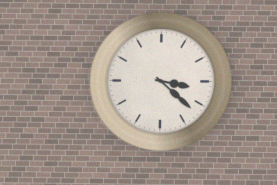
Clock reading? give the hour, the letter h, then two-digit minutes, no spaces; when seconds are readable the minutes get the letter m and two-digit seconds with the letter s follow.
3h22
